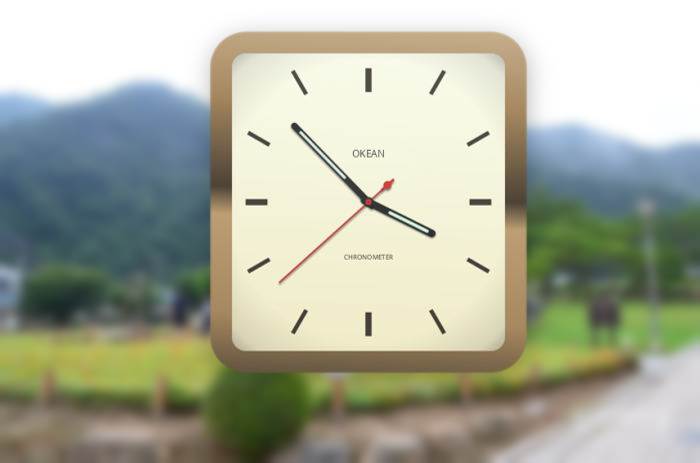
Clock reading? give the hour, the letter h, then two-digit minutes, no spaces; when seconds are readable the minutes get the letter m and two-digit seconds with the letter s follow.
3h52m38s
